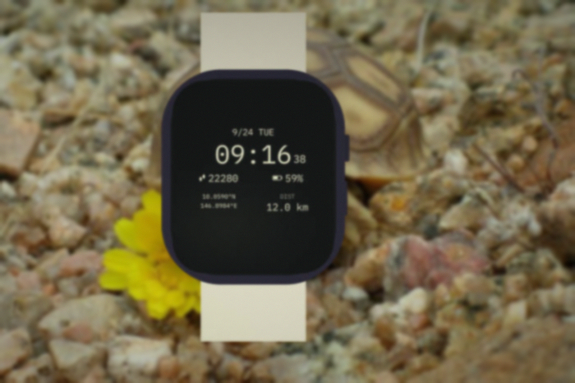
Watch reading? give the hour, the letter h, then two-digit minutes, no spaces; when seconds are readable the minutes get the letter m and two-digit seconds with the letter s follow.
9h16m38s
